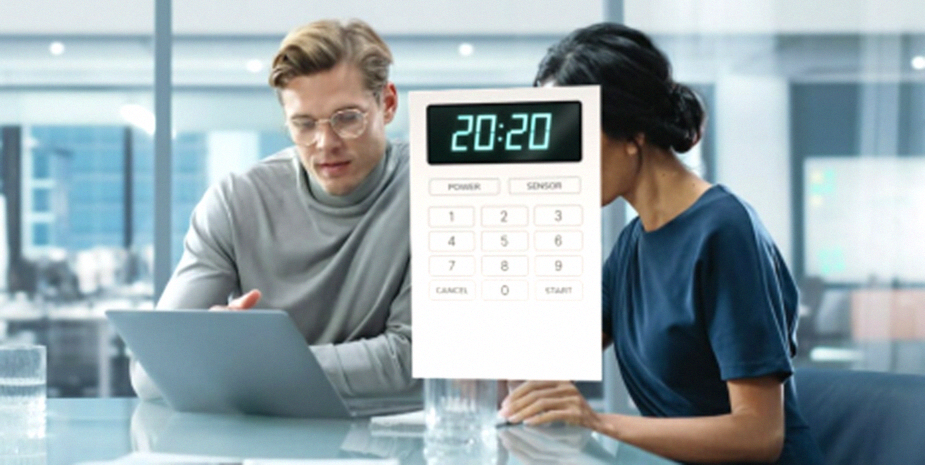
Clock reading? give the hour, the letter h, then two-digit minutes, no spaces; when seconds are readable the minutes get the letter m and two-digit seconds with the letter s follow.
20h20
